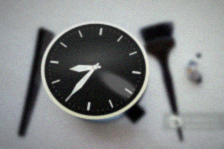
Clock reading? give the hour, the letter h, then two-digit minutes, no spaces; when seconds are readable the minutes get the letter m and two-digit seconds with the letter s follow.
8h35
